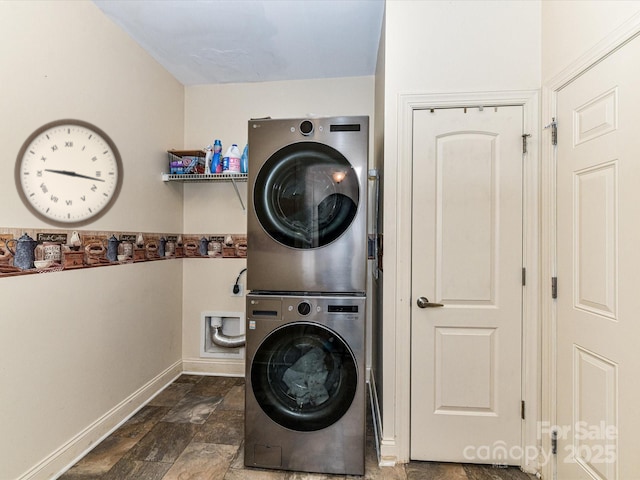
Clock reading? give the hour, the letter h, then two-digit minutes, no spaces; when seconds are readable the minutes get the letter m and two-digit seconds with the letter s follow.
9h17
